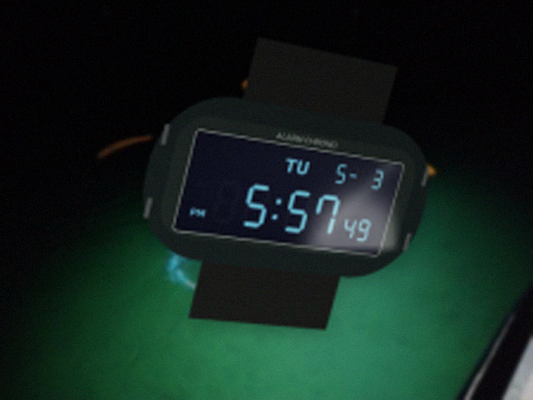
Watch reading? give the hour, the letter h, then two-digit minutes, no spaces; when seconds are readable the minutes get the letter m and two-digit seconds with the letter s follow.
5h57m49s
